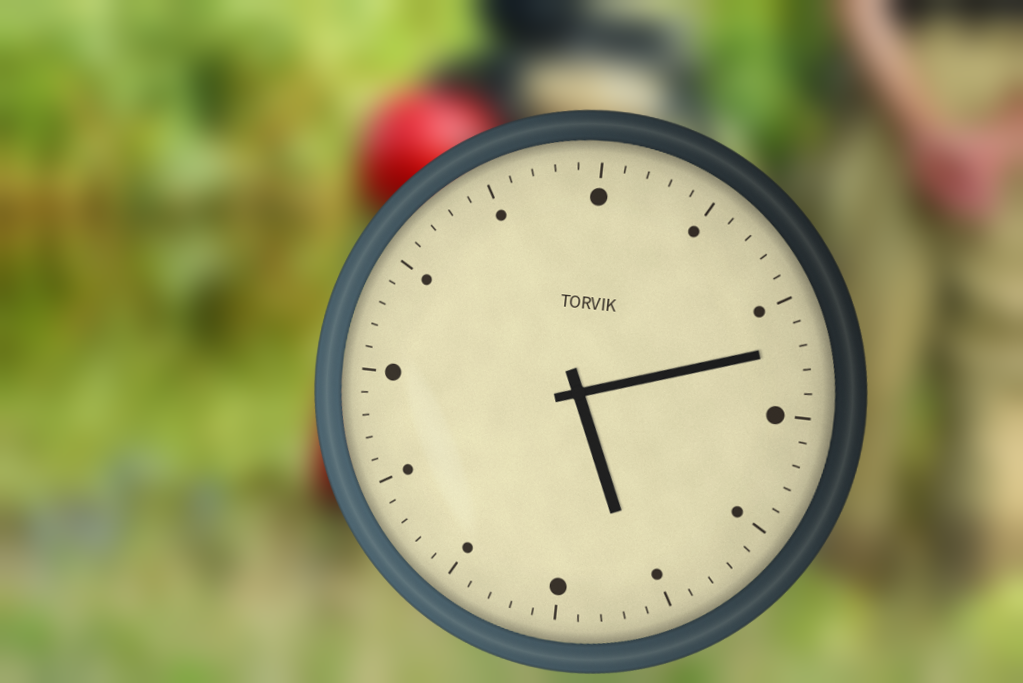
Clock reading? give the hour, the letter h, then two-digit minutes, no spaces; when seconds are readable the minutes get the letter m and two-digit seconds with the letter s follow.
5h12
